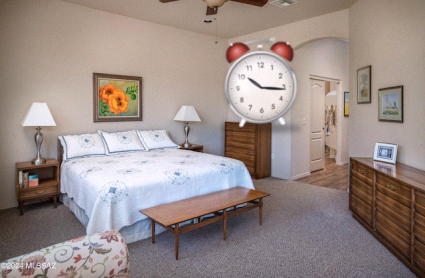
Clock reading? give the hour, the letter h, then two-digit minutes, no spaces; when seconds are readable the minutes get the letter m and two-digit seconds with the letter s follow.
10h16
